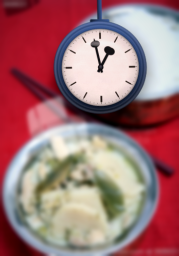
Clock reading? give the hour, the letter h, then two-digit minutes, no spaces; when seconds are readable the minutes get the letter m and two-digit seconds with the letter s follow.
12h58
